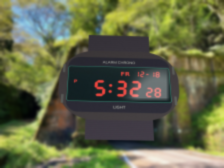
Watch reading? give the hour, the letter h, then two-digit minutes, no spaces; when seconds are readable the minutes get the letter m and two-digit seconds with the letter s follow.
5h32m28s
